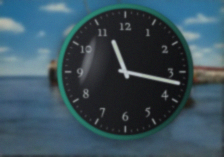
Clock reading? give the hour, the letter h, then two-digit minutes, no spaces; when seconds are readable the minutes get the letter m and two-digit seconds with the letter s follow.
11h17
